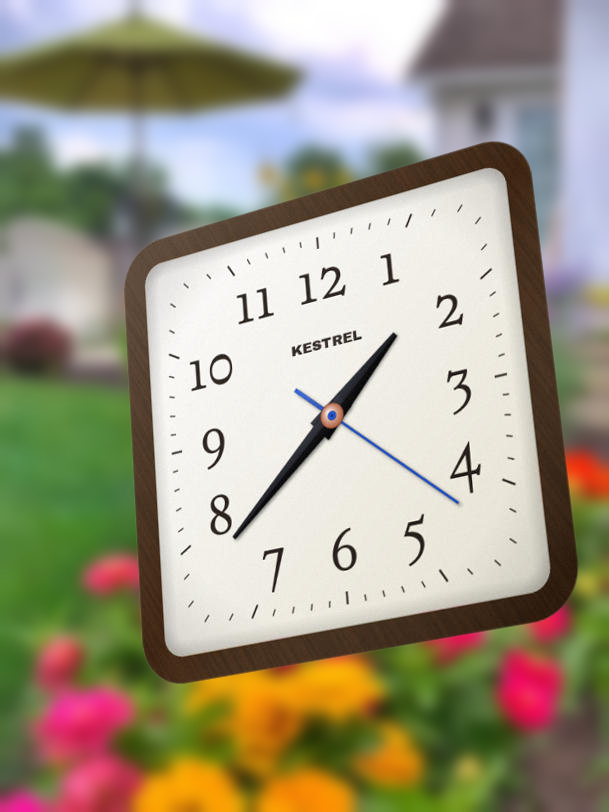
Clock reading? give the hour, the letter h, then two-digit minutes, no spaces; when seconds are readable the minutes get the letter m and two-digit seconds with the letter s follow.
1h38m22s
